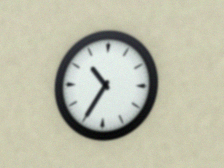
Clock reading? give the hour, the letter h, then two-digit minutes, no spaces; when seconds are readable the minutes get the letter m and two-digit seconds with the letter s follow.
10h35
